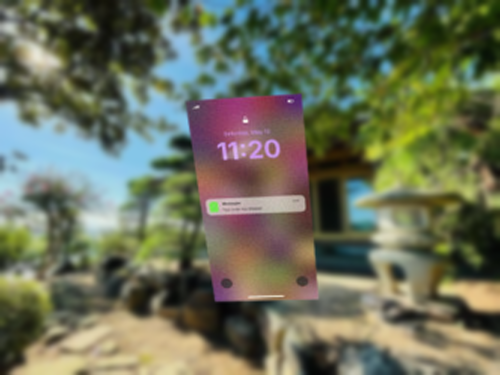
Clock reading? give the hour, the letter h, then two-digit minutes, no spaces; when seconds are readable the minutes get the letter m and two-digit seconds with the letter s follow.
11h20
